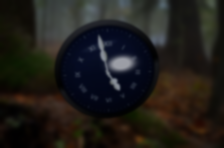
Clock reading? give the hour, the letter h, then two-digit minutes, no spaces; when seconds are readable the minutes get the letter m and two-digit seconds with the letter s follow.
4h58
